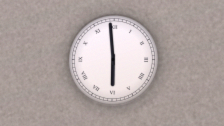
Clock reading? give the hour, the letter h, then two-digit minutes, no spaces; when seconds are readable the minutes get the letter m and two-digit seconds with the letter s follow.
5h59
